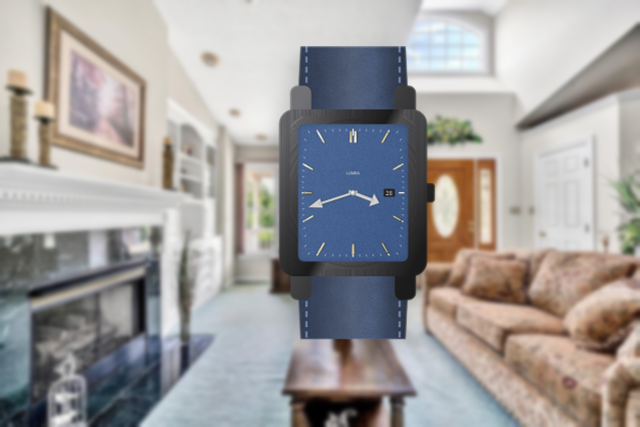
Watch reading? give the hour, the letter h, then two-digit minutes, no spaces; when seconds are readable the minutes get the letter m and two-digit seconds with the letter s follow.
3h42
